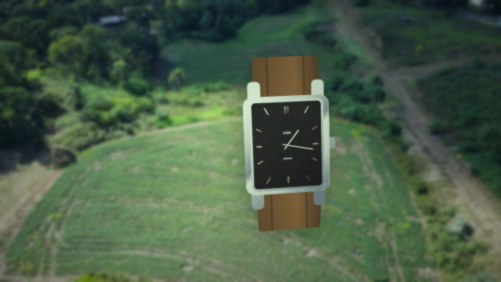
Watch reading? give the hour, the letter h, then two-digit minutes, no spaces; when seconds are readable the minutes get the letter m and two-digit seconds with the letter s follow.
1h17
